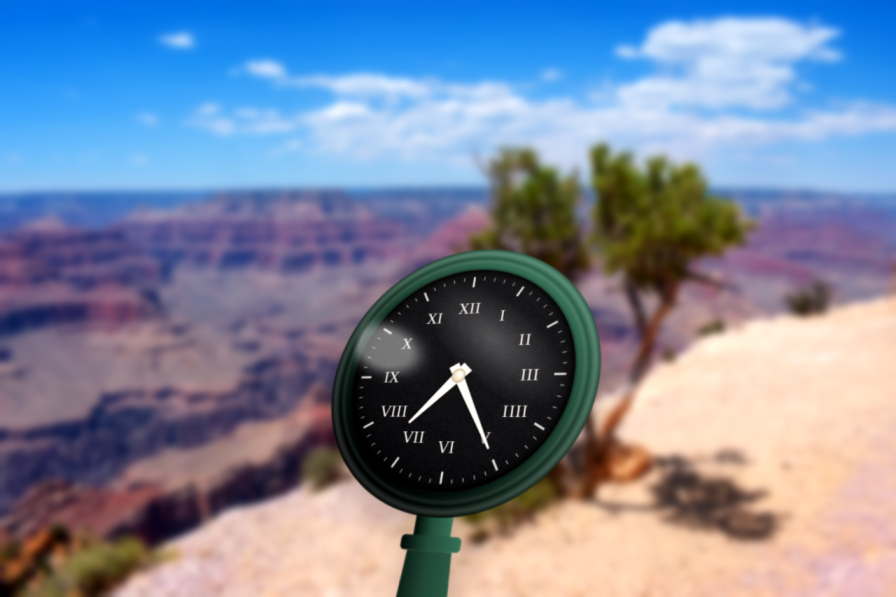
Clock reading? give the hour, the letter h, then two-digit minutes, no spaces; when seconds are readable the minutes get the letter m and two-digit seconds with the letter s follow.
7h25
